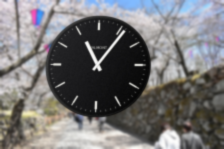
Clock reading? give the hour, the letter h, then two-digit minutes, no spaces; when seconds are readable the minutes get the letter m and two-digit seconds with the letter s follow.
11h06
